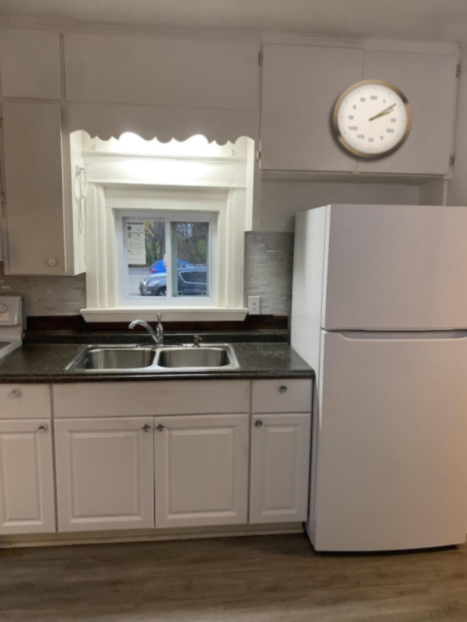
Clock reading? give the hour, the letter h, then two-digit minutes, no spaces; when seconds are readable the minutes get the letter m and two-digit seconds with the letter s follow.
2h09
